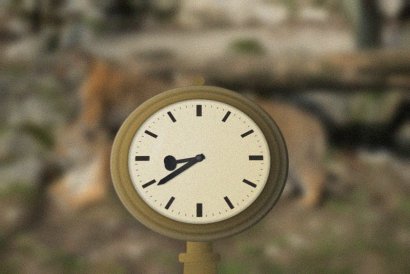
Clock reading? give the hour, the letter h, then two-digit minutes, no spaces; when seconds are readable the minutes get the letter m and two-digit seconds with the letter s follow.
8h39
